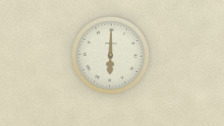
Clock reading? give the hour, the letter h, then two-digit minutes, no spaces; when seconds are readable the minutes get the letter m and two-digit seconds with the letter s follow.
6h00
